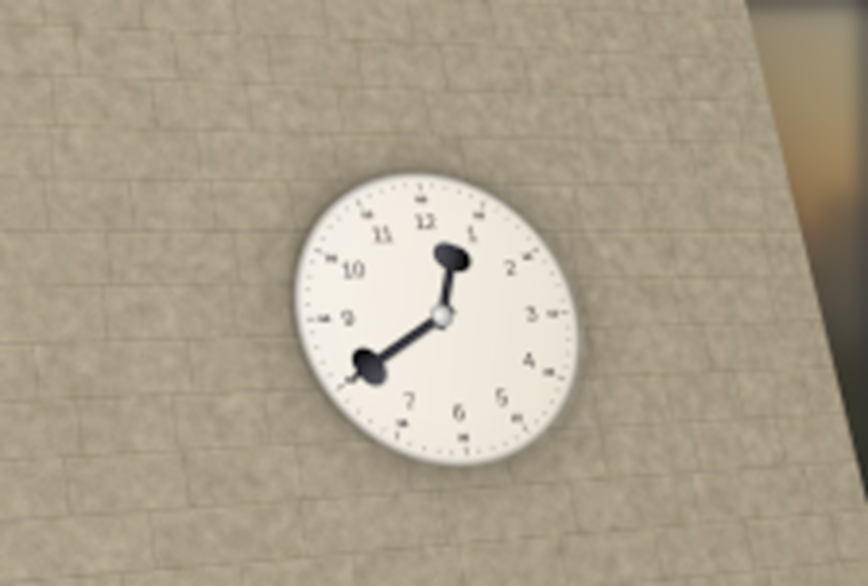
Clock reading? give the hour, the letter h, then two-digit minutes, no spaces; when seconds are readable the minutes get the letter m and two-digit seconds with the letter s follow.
12h40
